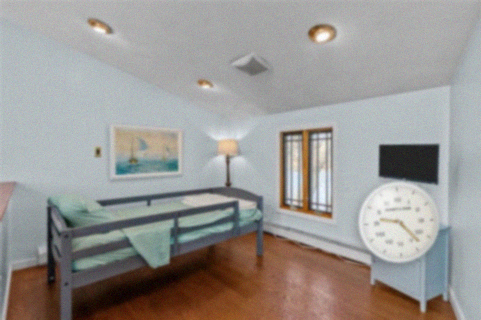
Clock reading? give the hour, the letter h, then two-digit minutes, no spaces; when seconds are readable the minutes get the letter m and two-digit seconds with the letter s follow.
9h23
